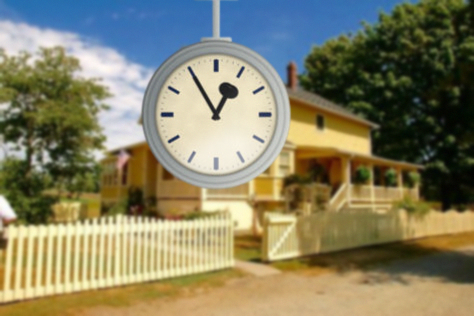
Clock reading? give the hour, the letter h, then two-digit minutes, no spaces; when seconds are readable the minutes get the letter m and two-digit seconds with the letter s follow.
12h55
